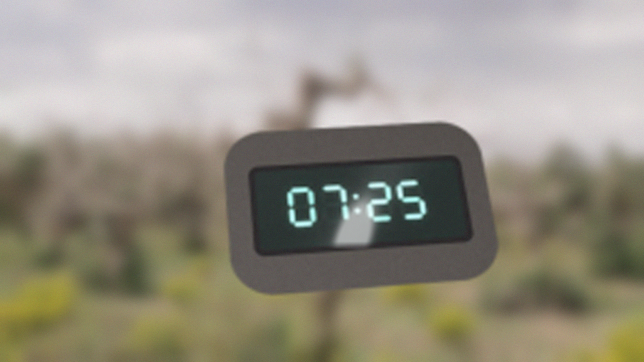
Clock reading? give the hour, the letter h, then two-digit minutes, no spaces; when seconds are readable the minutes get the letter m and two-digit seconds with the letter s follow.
7h25
